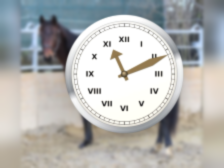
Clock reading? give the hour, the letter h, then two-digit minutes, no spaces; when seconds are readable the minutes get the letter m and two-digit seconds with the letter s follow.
11h11
